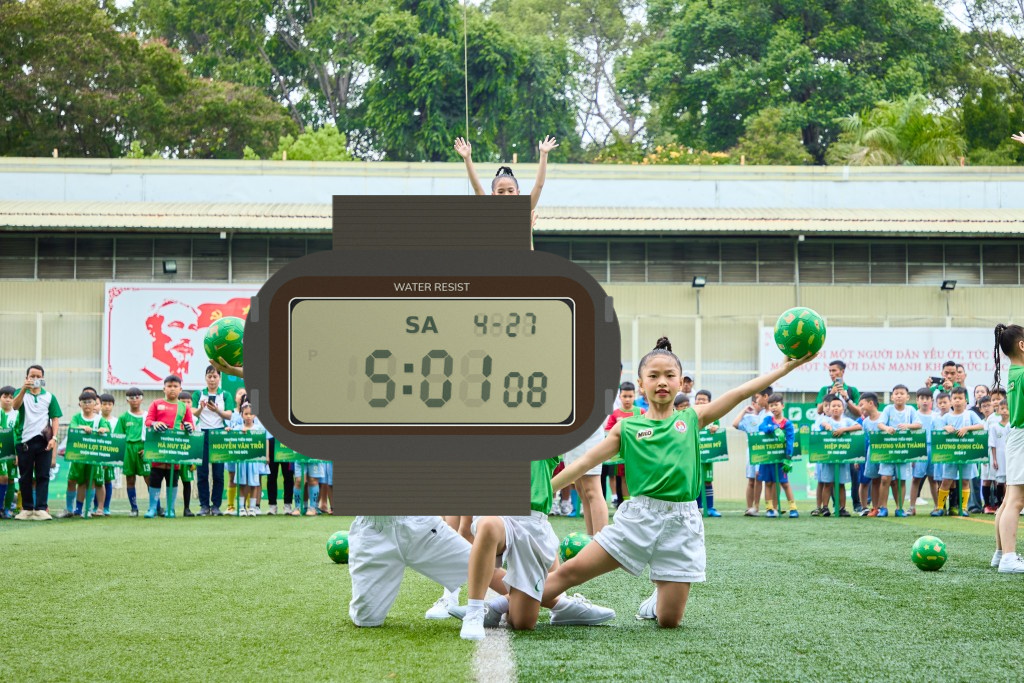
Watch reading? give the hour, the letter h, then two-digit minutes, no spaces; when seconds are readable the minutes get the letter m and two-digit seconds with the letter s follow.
5h01m08s
